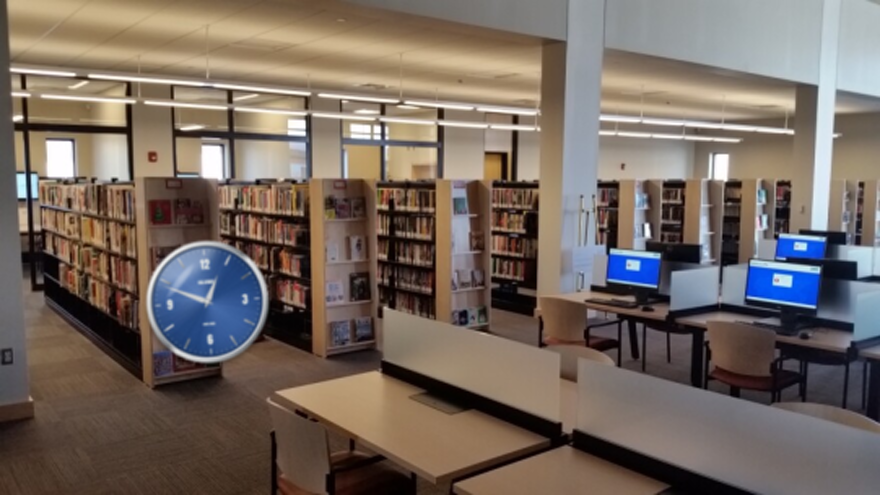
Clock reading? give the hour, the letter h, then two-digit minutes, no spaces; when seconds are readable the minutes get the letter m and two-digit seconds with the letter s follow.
12h49
